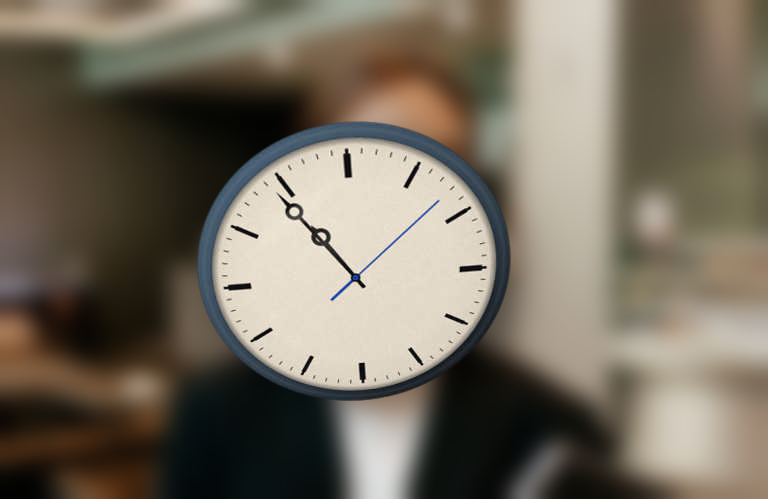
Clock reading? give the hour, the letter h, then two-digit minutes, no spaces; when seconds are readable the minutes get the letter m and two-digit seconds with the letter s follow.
10h54m08s
